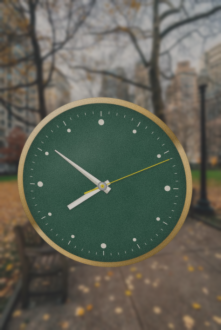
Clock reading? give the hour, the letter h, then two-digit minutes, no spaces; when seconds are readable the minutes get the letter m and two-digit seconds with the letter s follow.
7h51m11s
